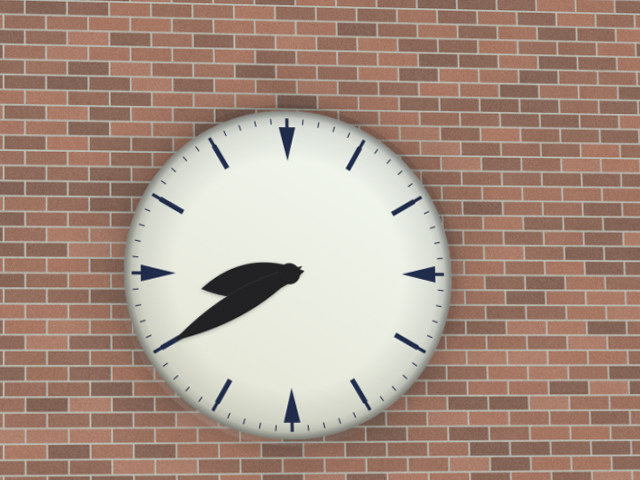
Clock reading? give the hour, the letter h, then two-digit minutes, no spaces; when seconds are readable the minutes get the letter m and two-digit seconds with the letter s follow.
8h40
